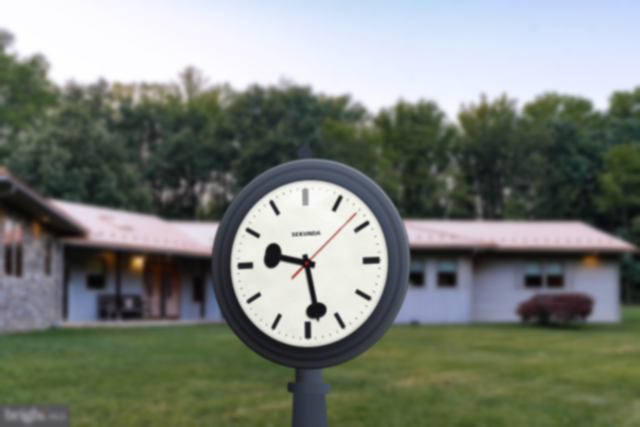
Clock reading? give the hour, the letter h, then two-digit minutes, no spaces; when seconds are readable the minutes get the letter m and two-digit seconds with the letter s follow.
9h28m08s
